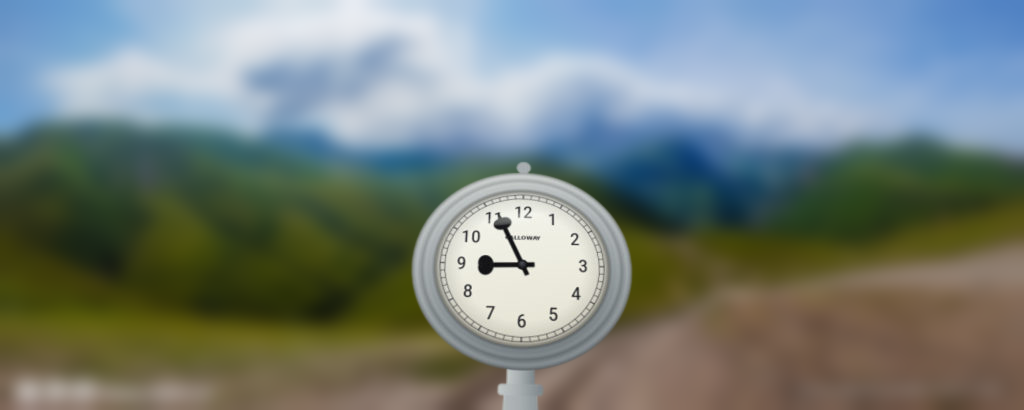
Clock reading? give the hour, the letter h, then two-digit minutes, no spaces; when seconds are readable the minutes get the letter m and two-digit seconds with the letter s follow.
8h56
